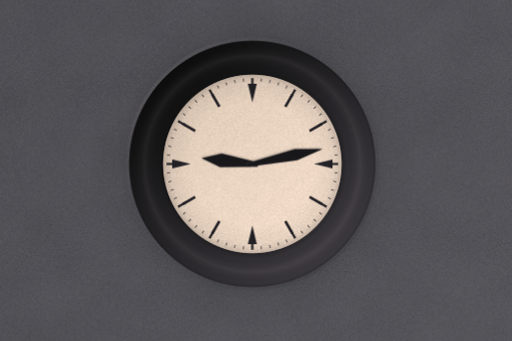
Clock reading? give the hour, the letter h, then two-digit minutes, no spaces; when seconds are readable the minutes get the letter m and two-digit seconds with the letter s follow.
9h13
